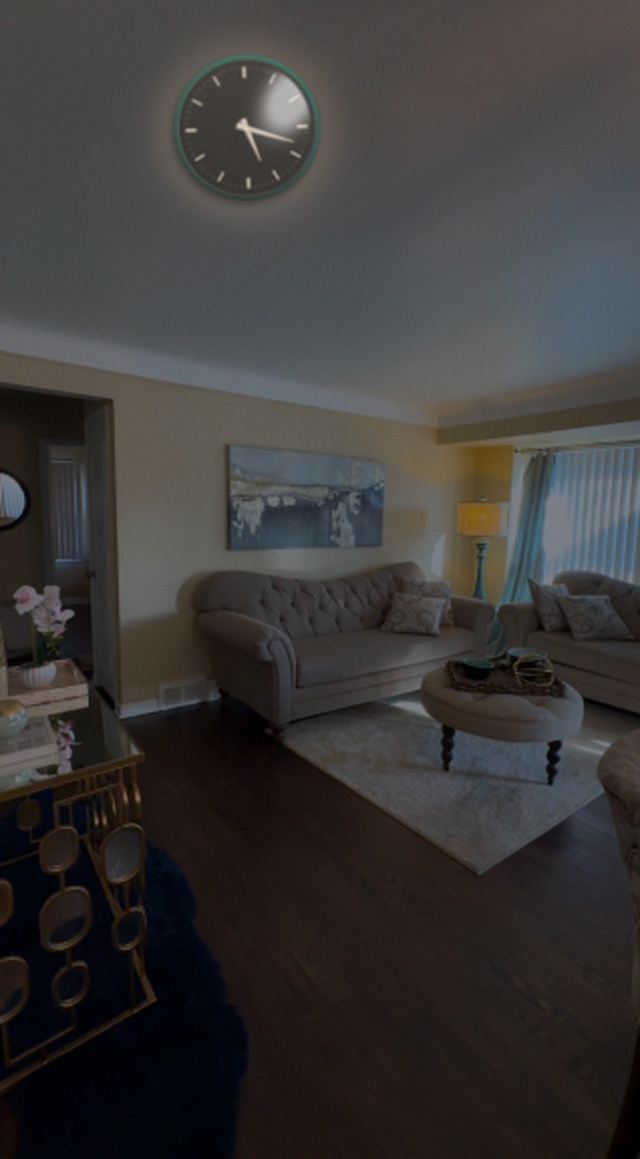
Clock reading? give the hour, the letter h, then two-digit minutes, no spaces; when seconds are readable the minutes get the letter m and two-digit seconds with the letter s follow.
5h18
